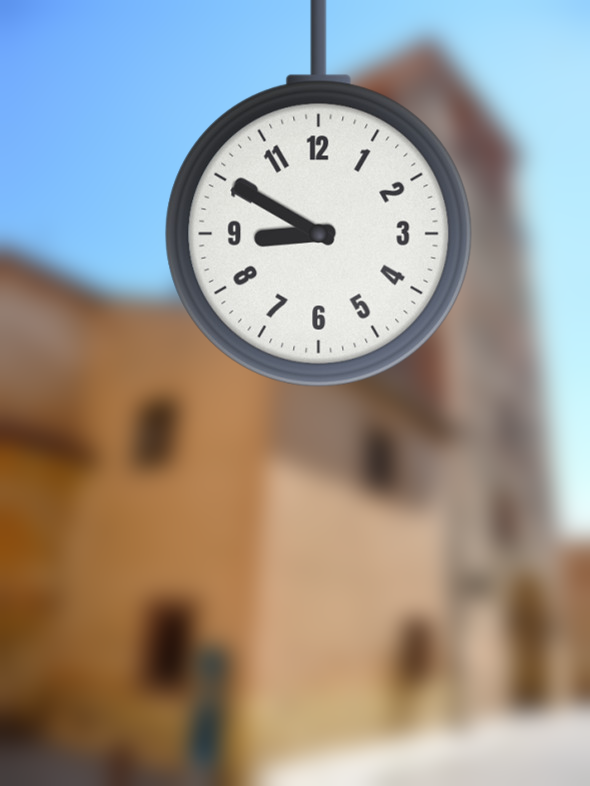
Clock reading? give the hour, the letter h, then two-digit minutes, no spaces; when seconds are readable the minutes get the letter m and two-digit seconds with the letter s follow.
8h50
